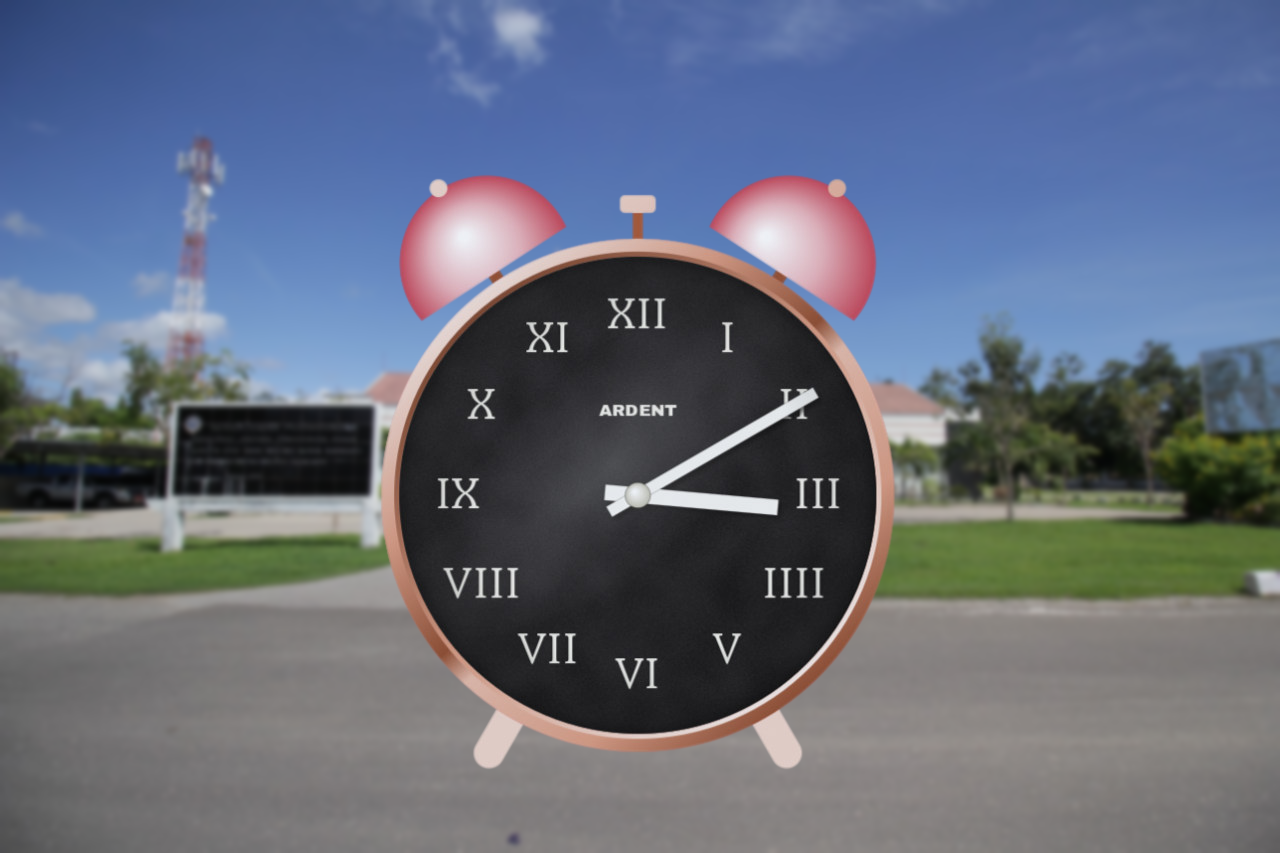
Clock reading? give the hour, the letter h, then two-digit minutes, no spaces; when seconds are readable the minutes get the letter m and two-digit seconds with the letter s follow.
3h10
